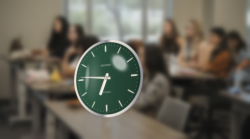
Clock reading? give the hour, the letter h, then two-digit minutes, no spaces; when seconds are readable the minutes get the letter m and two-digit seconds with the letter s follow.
6h46
